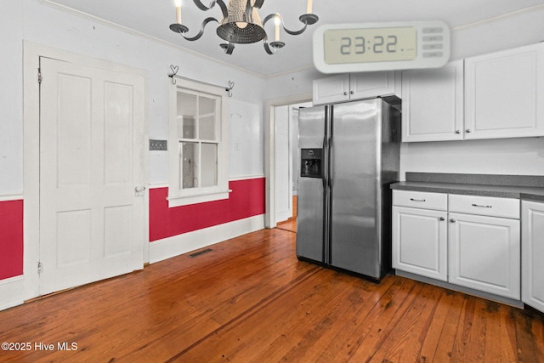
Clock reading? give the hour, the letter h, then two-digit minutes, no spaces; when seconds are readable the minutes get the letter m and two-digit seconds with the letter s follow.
23h22
